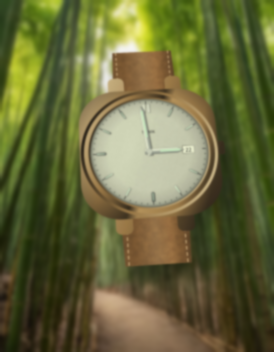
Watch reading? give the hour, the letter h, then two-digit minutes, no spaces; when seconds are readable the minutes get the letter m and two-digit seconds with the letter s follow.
2h59
